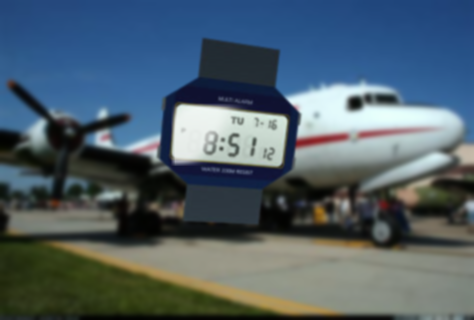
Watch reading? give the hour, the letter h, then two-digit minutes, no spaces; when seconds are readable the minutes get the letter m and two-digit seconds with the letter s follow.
8h51m12s
